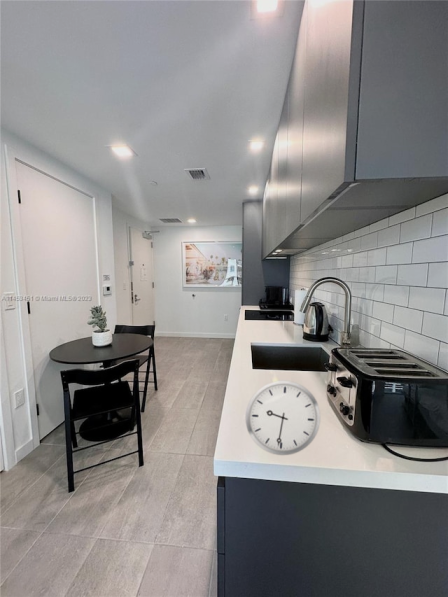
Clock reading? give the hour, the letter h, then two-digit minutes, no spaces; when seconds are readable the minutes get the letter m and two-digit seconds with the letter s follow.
9h31
